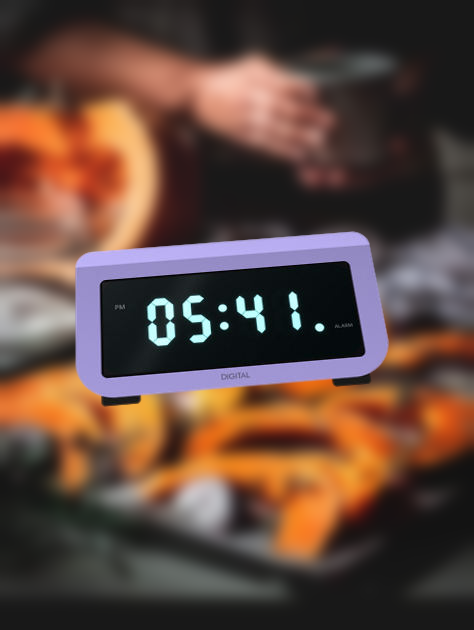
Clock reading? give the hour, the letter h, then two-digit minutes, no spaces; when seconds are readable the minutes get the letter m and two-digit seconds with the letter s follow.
5h41
